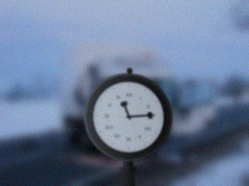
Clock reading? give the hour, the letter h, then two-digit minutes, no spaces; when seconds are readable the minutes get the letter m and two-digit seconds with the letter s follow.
11h14
